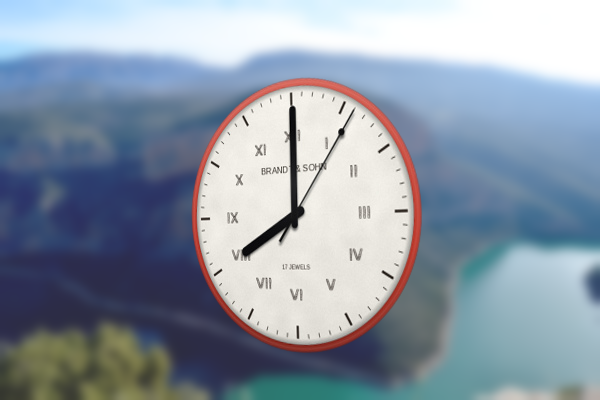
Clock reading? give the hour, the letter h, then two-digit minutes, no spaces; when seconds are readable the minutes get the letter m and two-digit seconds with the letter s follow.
8h00m06s
